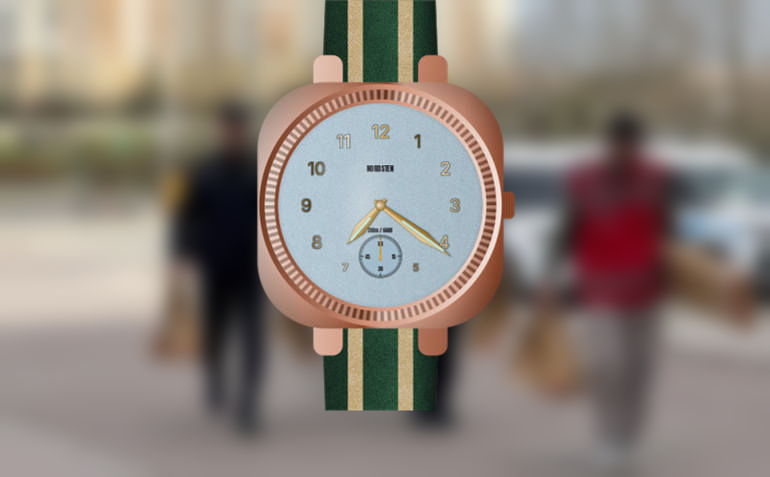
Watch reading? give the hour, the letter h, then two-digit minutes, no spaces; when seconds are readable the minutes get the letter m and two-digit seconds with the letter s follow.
7h21
